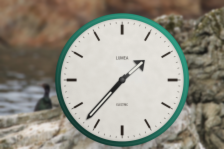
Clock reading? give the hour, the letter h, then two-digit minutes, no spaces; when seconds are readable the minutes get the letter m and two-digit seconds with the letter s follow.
1h37
